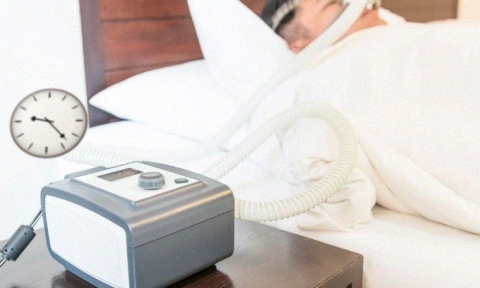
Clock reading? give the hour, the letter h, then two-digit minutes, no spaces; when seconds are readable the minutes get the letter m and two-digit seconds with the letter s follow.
9h23
